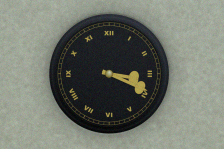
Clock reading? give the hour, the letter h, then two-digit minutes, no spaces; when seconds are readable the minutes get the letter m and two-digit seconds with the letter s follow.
3h19
